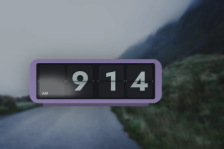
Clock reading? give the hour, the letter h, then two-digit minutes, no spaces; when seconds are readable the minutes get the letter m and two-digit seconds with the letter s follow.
9h14
